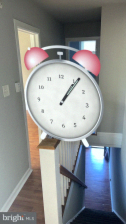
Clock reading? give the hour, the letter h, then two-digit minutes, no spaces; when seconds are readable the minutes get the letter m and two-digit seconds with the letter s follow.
1h06
